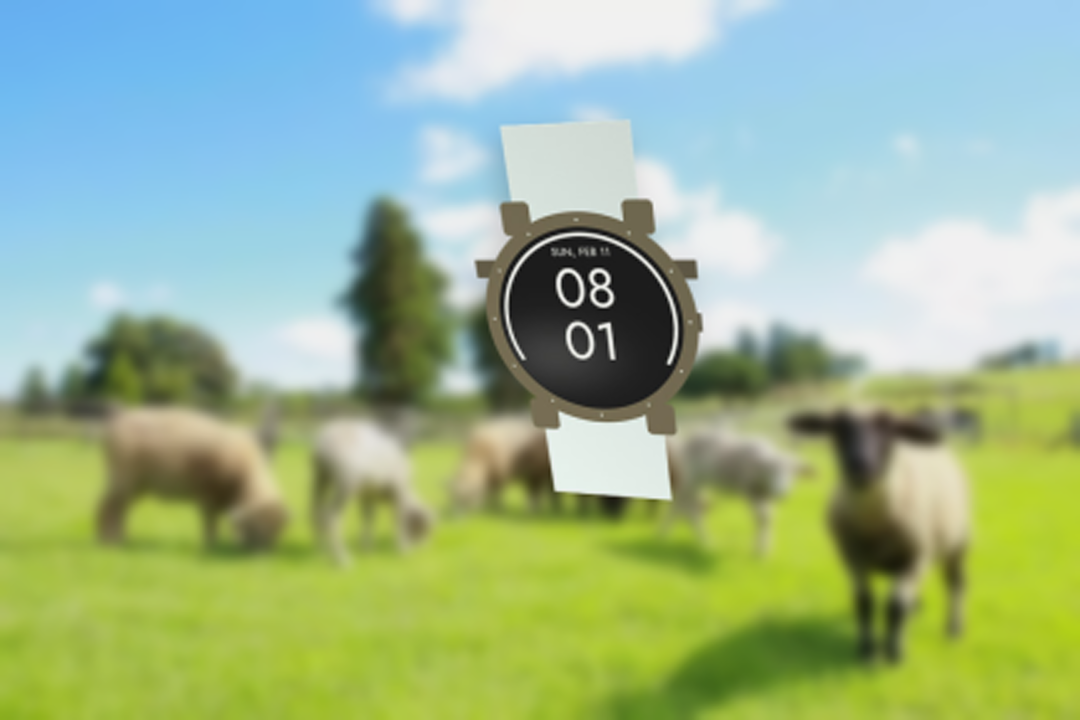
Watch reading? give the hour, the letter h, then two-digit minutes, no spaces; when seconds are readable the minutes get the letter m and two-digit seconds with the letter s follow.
8h01
